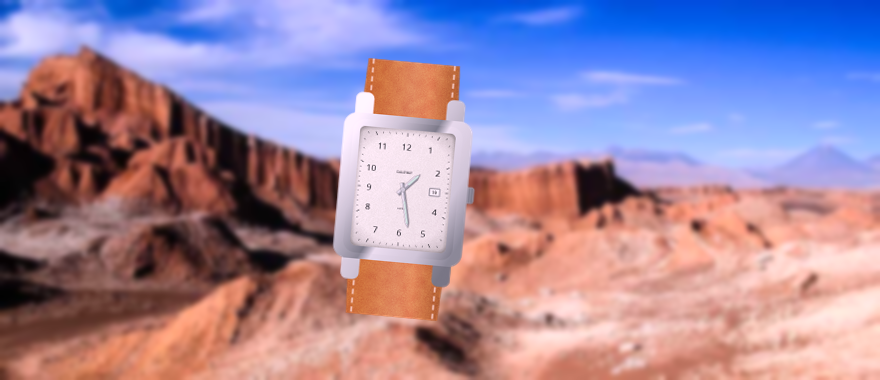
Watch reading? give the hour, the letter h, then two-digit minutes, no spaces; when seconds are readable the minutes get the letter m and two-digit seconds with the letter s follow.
1h28
